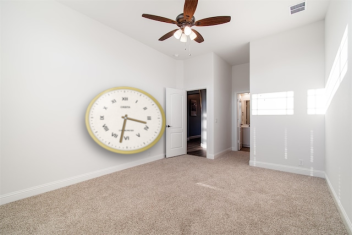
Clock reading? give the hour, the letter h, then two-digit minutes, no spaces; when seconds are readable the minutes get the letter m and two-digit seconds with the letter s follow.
3h32
